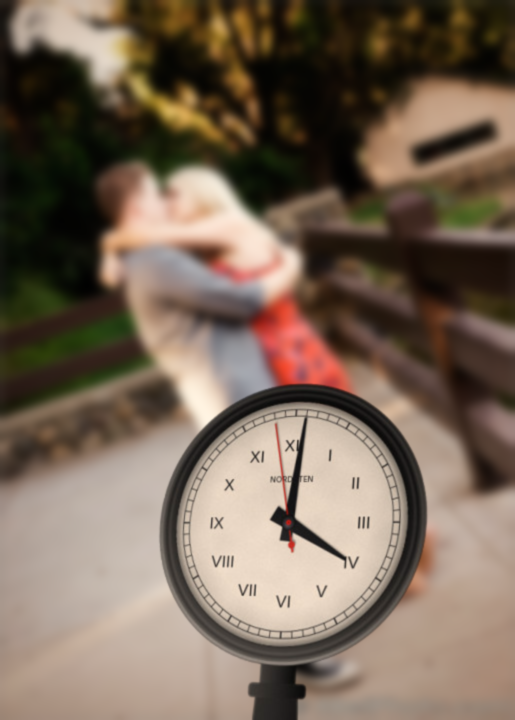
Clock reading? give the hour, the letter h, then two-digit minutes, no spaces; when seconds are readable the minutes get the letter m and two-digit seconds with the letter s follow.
4h00m58s
